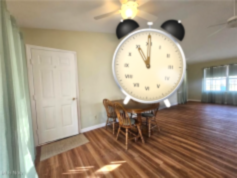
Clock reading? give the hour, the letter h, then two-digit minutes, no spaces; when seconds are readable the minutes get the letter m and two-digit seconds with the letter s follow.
11h00
